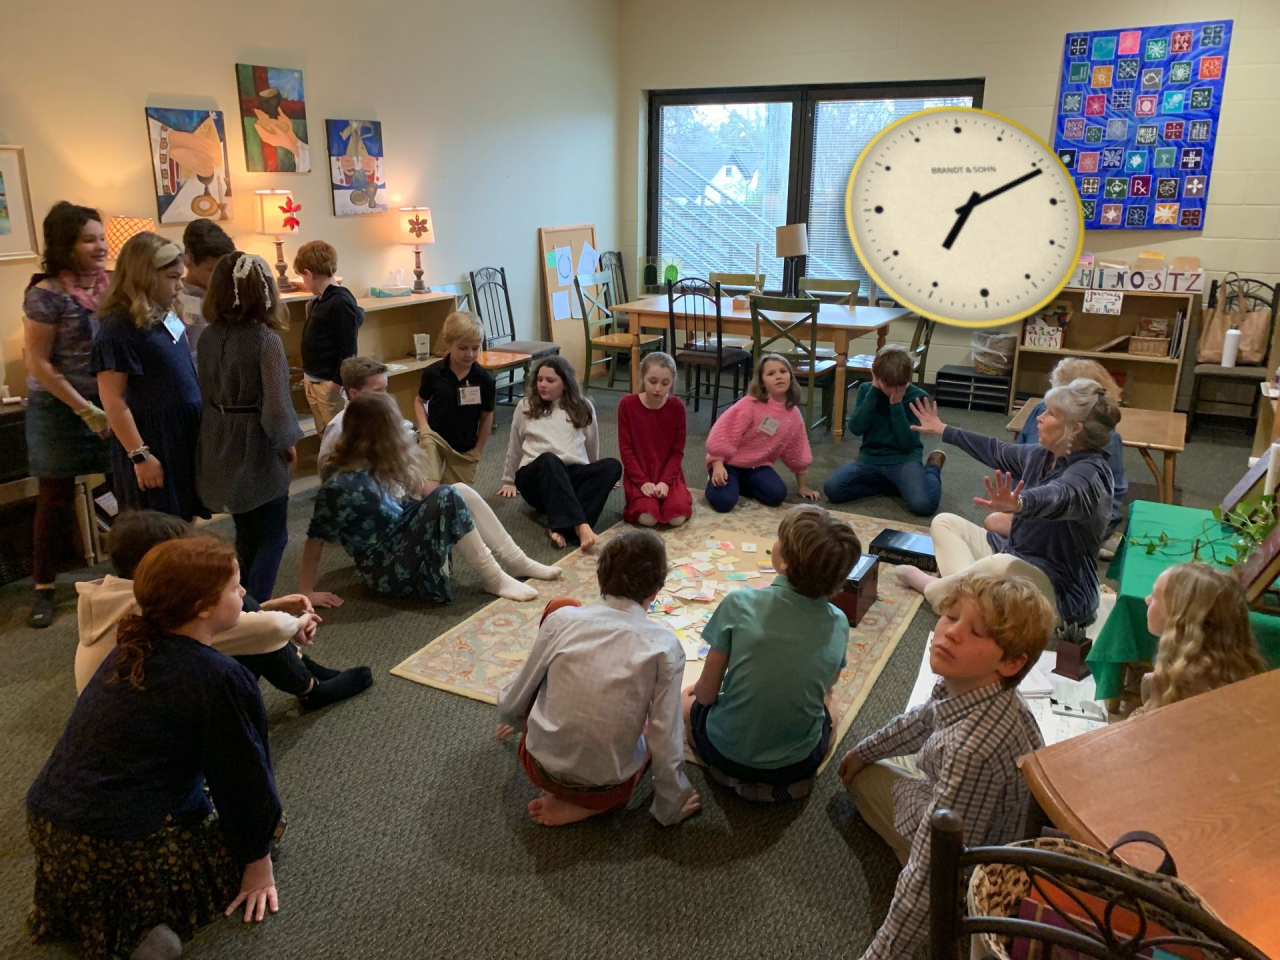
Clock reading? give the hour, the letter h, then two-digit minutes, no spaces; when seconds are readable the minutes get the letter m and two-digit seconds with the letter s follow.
7h11
